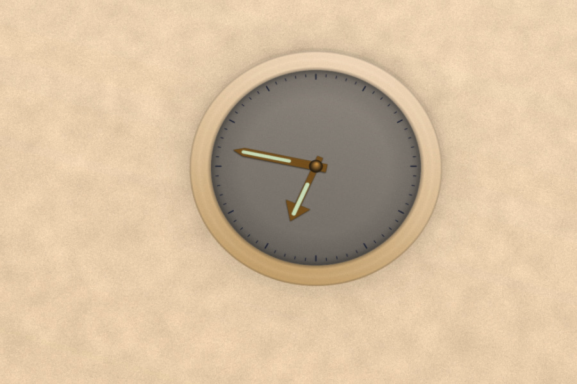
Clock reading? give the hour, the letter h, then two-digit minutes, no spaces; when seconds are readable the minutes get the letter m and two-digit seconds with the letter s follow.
6h47
